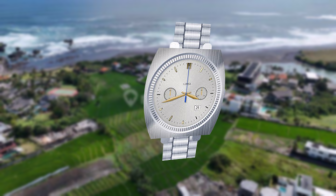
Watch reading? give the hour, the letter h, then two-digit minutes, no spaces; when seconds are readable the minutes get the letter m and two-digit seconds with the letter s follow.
3h42
